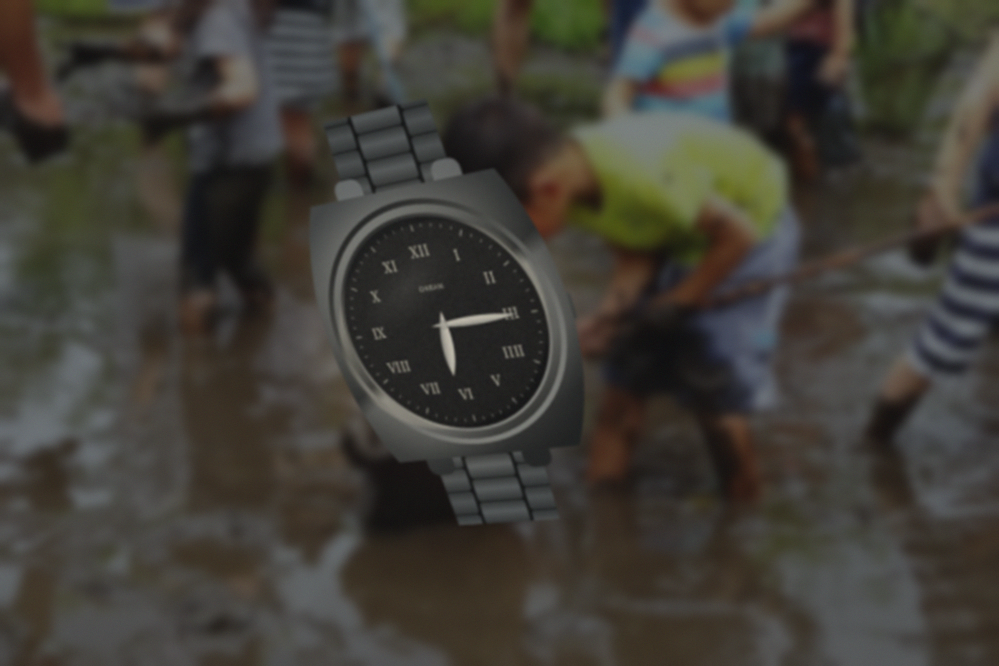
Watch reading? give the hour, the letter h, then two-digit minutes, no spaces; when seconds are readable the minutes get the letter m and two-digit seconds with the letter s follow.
6h15
